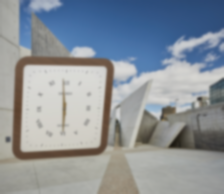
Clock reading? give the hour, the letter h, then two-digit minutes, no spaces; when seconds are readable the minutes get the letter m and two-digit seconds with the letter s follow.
5h59
